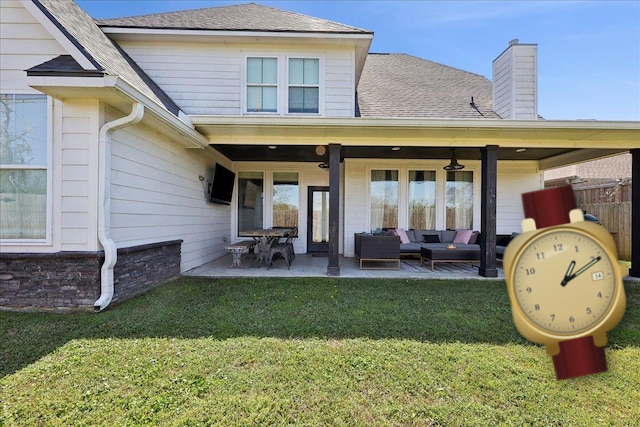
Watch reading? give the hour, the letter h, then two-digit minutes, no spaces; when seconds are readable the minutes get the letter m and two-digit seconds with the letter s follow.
1h11
